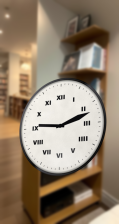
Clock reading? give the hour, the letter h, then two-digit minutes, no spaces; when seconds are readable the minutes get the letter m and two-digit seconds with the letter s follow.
9h12
